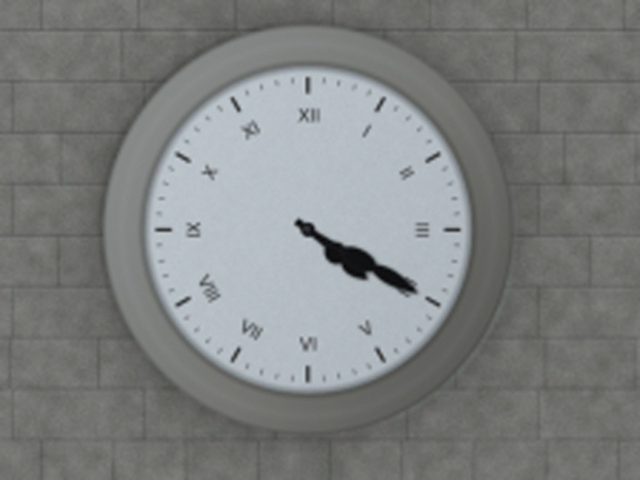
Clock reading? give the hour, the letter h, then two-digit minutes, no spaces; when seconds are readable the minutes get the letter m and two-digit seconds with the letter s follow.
4h20
